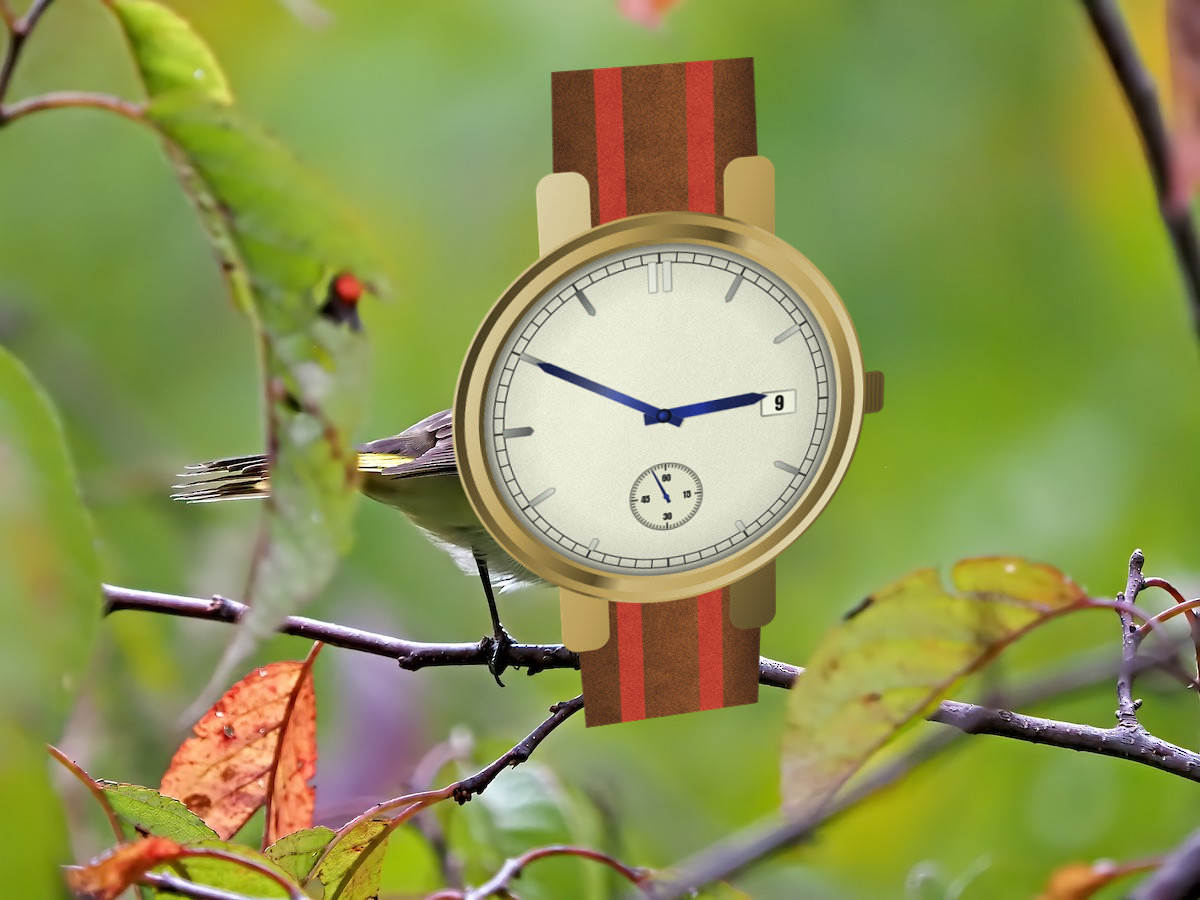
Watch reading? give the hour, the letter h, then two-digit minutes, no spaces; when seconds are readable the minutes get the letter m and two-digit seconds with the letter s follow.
2h49m56s
